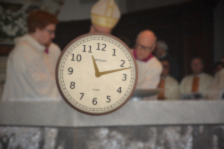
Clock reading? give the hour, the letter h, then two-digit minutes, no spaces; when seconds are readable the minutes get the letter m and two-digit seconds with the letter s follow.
11h12
